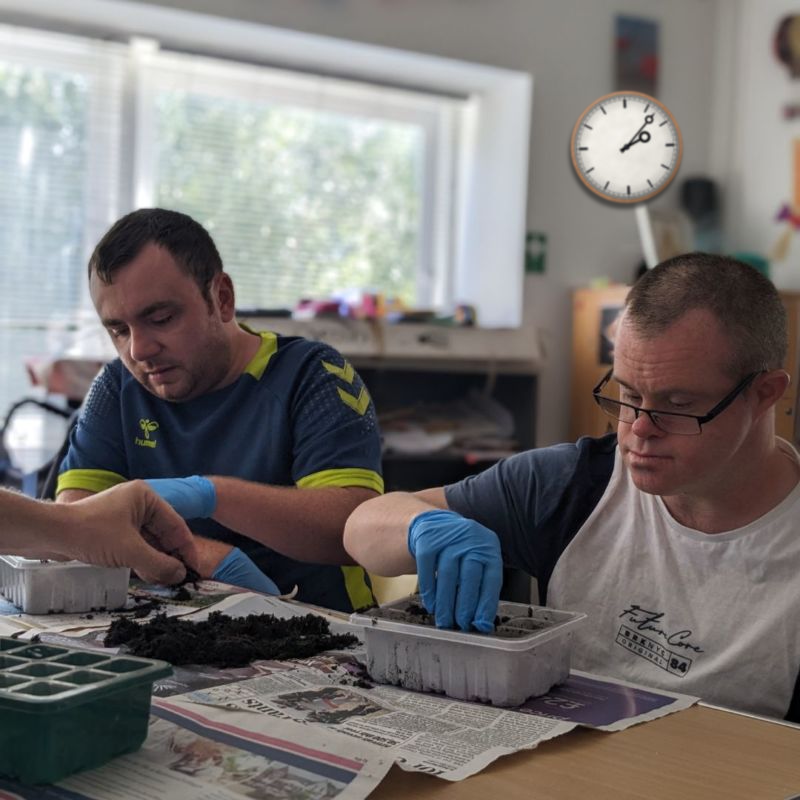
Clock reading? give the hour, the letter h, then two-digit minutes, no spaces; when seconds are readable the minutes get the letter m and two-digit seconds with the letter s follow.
2h07
